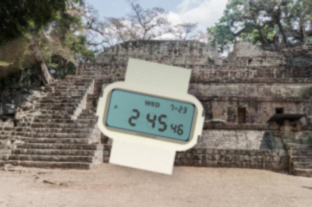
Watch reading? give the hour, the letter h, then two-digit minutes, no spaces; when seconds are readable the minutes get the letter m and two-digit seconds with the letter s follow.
2h45m46s
